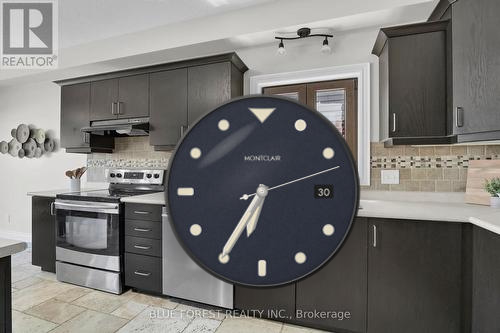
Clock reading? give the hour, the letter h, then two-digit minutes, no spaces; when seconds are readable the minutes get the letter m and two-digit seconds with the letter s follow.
6h35m12s
